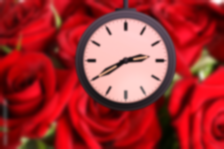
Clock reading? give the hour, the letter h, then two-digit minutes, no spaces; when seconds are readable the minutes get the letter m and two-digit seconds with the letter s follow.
2h40
